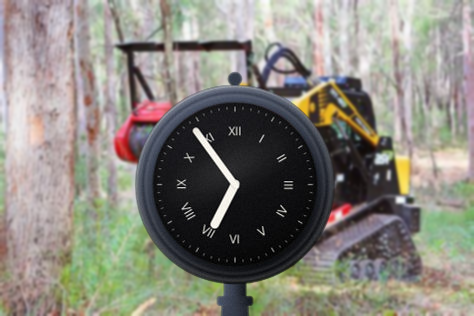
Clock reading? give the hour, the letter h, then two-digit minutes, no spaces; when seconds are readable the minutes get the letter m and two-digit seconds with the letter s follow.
6h54
